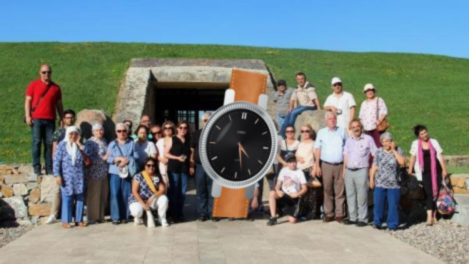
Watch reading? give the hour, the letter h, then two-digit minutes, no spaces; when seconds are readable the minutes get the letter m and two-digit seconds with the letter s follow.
4h28
